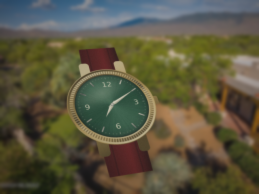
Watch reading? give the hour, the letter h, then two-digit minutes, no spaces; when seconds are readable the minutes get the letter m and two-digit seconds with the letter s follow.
7h10
